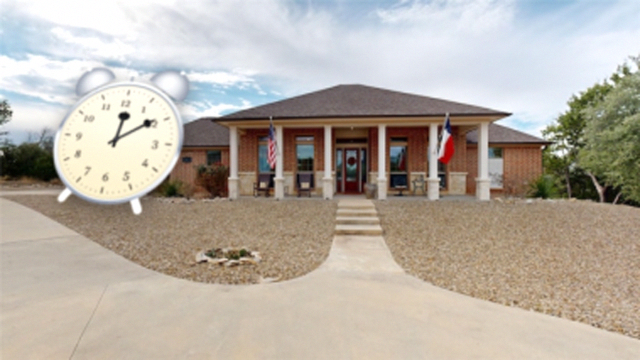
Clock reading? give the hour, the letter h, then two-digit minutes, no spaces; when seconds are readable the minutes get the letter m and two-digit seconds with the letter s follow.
12h09
